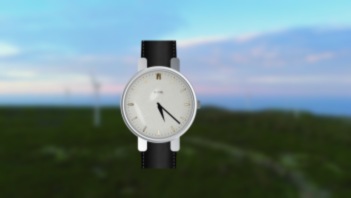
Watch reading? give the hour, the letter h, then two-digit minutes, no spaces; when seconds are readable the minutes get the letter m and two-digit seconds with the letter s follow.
5h22
